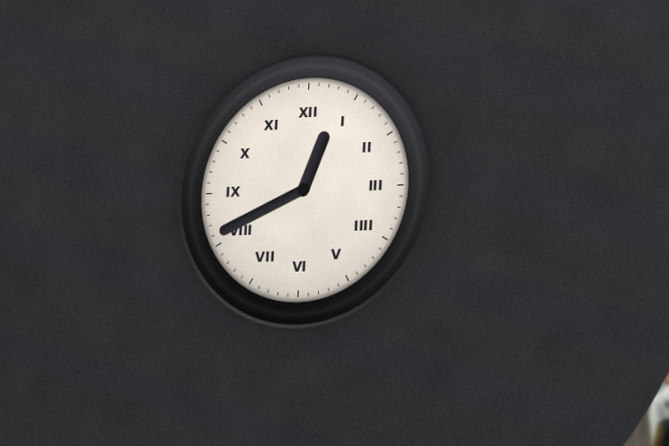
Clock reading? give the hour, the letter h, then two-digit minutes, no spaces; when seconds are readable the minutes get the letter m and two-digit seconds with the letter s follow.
12h41
